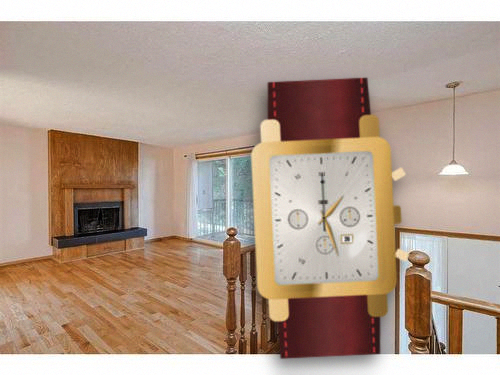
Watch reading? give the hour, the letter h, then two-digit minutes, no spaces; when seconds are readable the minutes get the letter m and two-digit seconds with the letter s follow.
1h27
